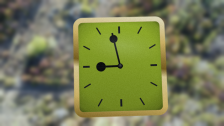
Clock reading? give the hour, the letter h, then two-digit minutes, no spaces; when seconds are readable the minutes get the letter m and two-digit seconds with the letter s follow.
8h58
